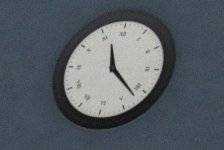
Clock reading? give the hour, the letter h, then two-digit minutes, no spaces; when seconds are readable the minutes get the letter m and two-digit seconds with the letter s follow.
11h22
